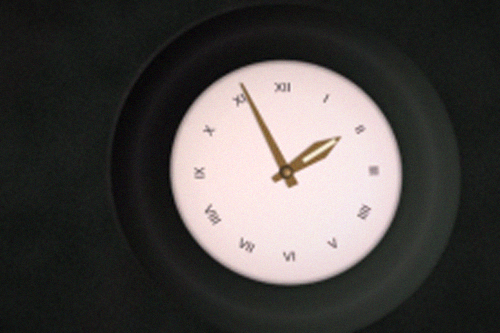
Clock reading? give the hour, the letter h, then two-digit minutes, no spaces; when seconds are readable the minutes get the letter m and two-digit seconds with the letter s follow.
1h56
